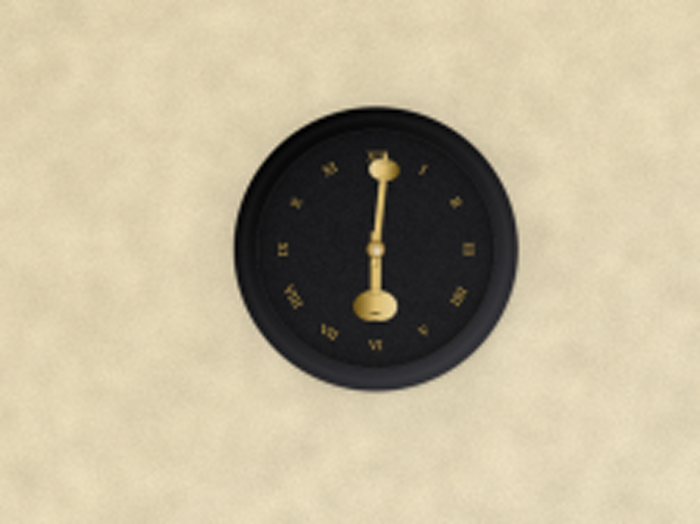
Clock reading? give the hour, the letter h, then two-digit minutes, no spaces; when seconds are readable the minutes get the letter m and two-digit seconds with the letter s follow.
6h01
